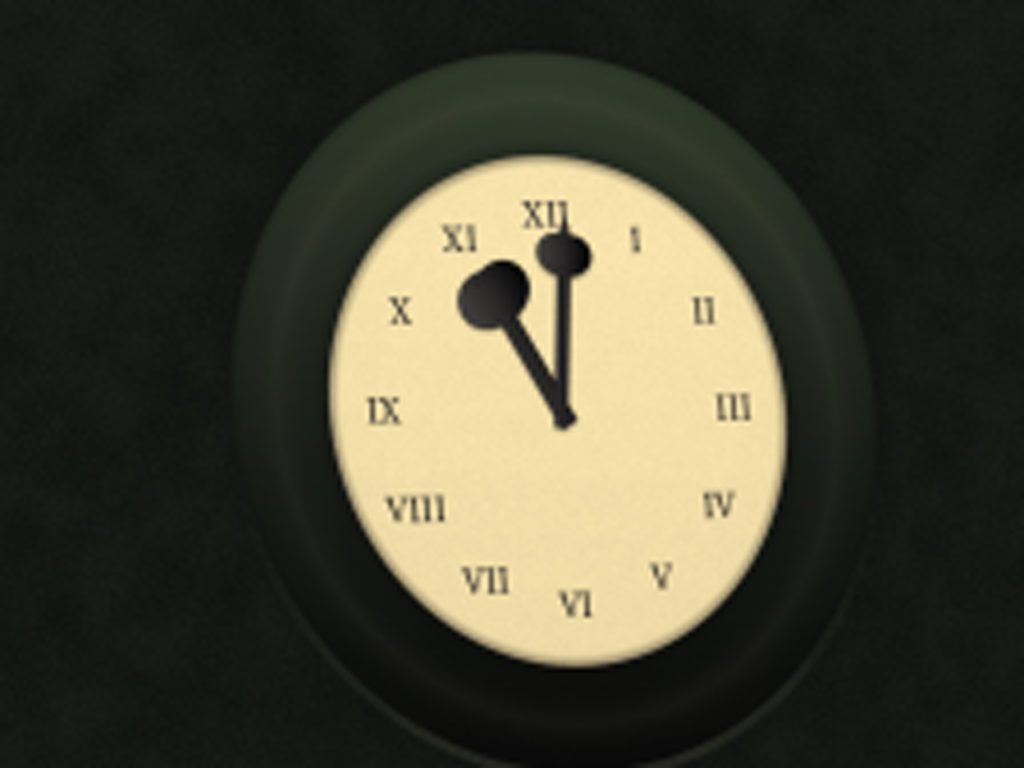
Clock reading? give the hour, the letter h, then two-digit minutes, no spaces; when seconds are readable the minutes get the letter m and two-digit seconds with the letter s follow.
11h01
